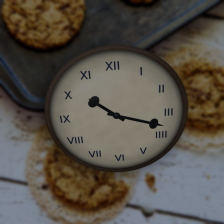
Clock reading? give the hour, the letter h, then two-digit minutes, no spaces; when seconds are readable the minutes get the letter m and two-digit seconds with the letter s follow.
10h18
